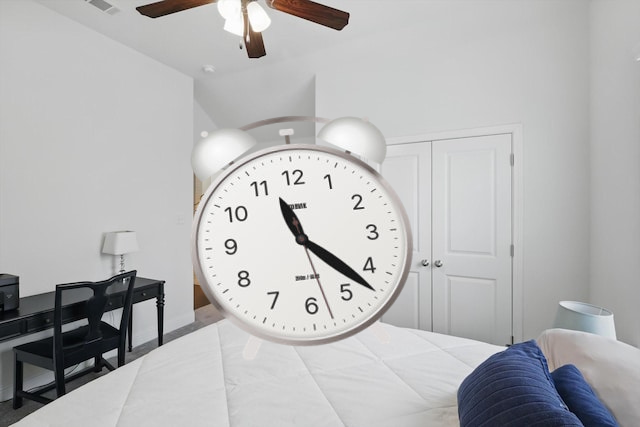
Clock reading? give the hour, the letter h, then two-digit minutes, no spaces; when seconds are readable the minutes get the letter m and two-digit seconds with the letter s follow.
11h22m28s
